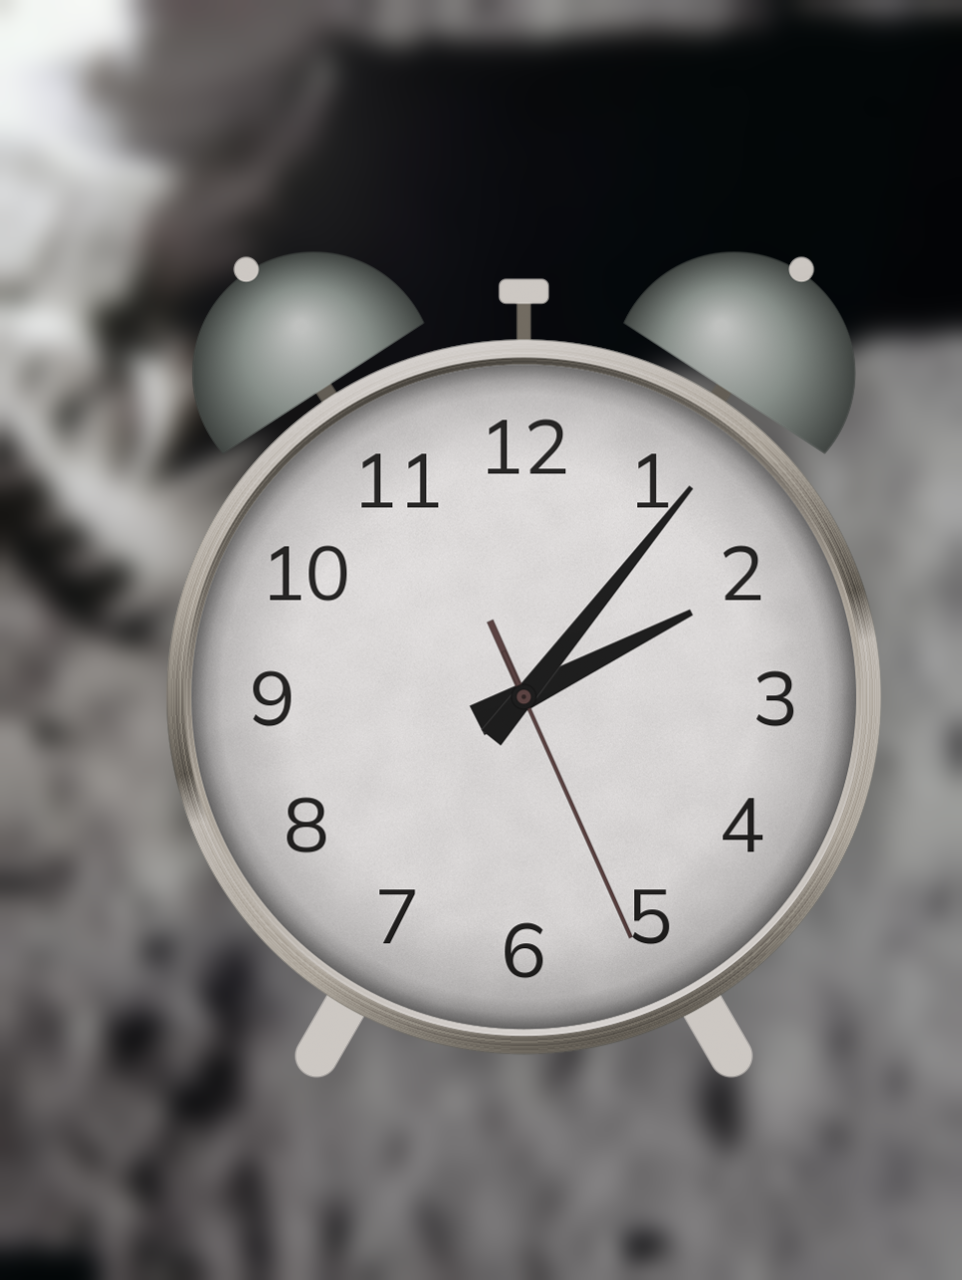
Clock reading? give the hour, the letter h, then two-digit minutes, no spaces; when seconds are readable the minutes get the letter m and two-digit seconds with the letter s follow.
2h06m26s
